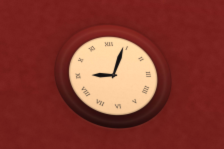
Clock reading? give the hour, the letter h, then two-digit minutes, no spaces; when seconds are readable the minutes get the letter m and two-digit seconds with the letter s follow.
9h04
